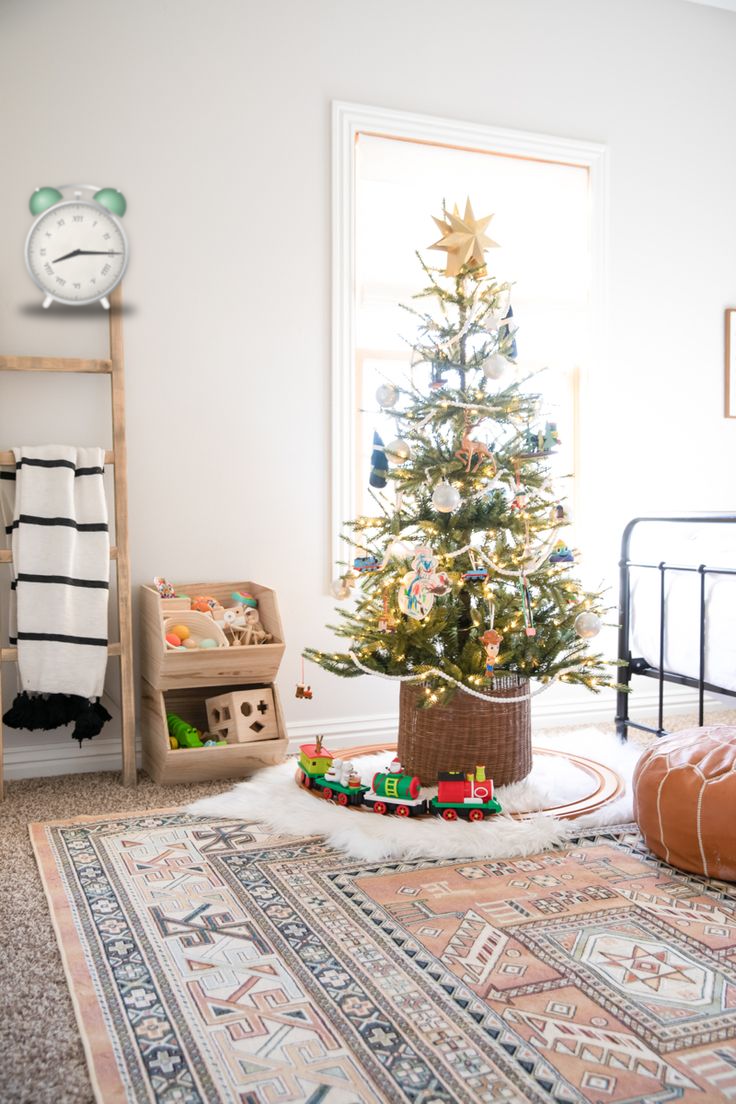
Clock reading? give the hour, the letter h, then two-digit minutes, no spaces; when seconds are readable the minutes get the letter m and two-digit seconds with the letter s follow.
8h15
